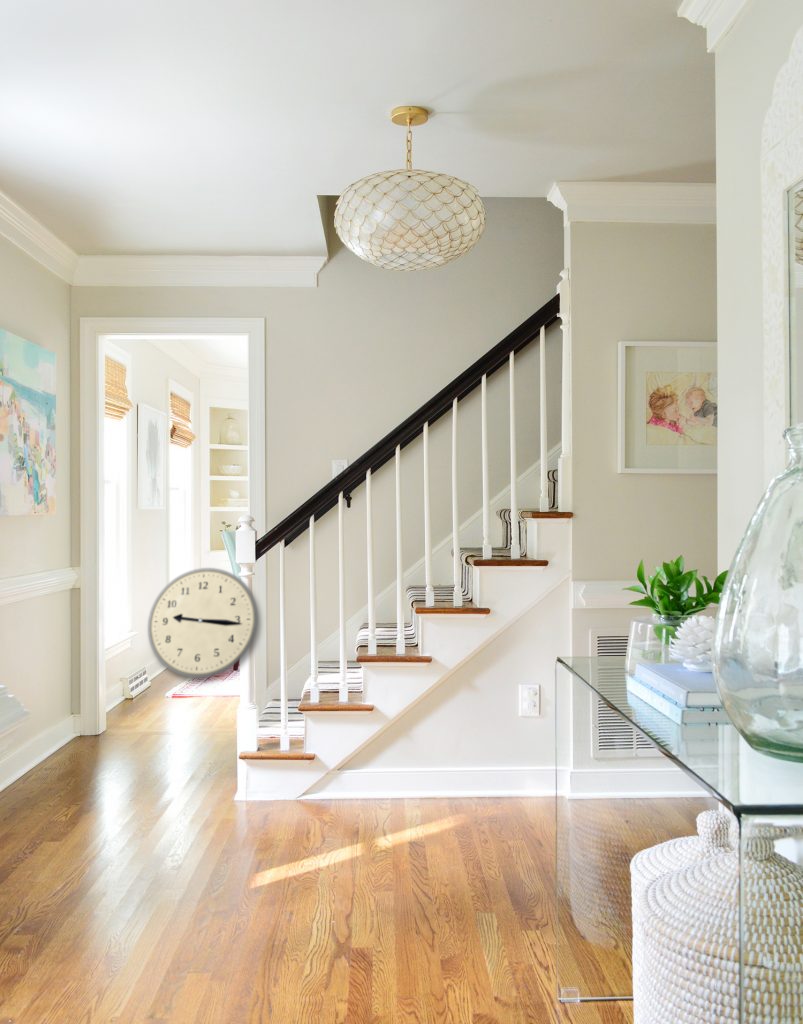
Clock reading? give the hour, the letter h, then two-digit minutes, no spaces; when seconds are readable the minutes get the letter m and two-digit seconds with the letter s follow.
9h16
